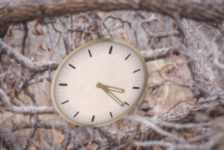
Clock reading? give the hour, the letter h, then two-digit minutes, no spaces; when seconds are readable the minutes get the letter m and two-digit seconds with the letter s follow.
3h21
